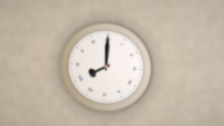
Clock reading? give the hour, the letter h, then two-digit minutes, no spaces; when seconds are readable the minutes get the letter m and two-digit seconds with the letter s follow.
8h00
